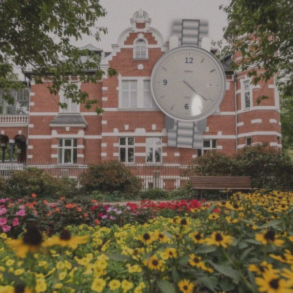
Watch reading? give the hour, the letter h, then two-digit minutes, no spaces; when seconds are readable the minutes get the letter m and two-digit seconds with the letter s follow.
4h21
